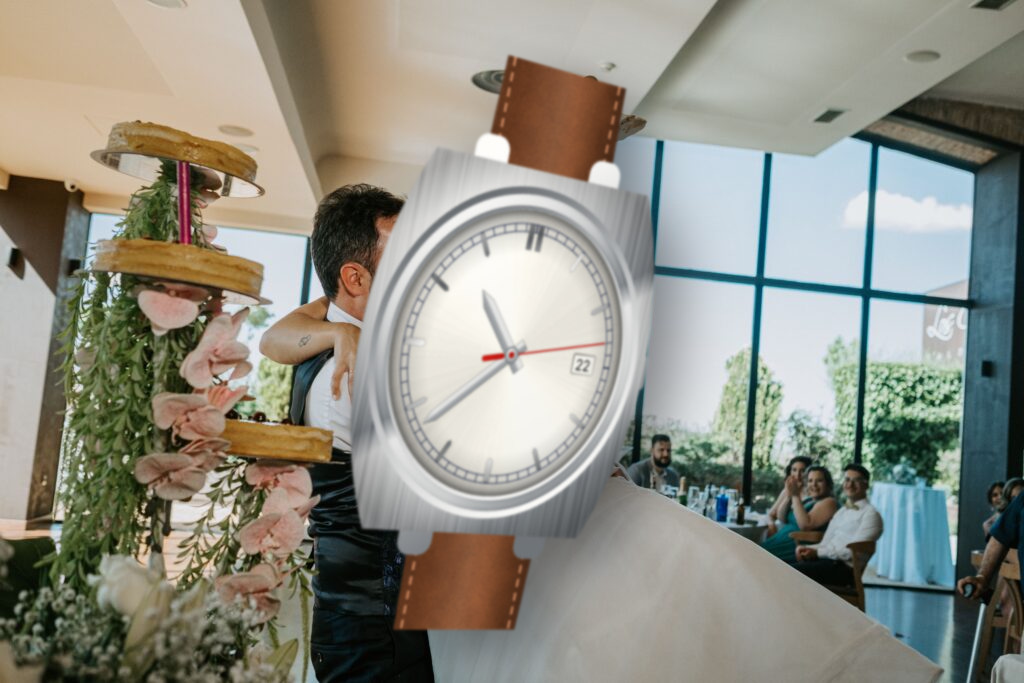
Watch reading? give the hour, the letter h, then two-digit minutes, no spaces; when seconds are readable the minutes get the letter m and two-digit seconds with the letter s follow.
10h38m13s
